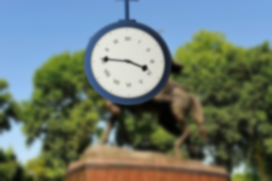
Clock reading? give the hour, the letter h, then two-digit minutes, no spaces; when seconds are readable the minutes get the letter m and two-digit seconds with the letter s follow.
3h46
